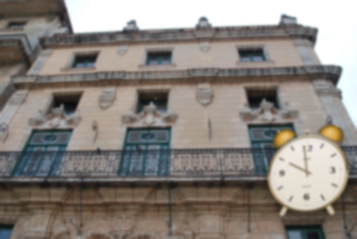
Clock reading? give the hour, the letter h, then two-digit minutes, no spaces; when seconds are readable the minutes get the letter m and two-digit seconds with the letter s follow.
9h59
